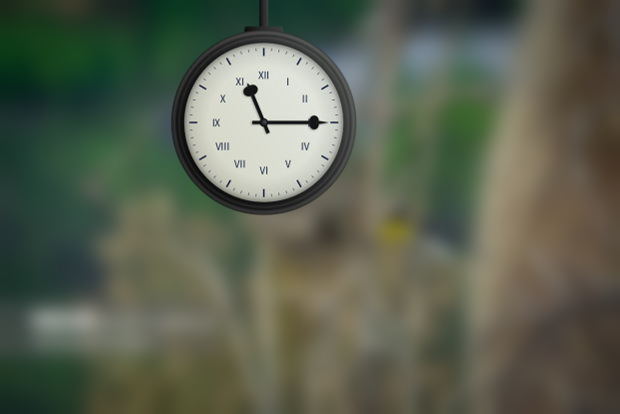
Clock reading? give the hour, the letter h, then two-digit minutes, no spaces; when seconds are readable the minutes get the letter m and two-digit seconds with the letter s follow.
11h15
